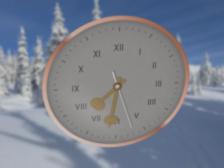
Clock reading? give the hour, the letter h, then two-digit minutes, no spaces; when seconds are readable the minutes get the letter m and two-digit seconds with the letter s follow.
7h31m27s
